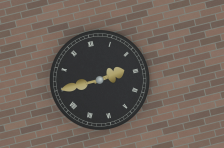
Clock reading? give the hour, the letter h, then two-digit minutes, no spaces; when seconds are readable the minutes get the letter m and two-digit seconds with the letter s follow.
2h45
